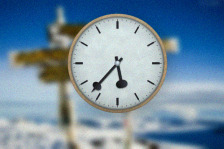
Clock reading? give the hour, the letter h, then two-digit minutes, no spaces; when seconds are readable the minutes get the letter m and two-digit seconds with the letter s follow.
5h37
